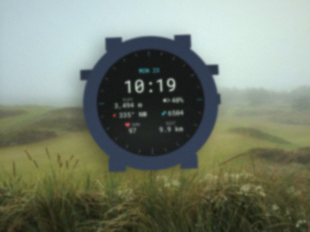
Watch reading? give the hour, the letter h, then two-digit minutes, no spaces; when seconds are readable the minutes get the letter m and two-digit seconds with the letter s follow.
10h19
